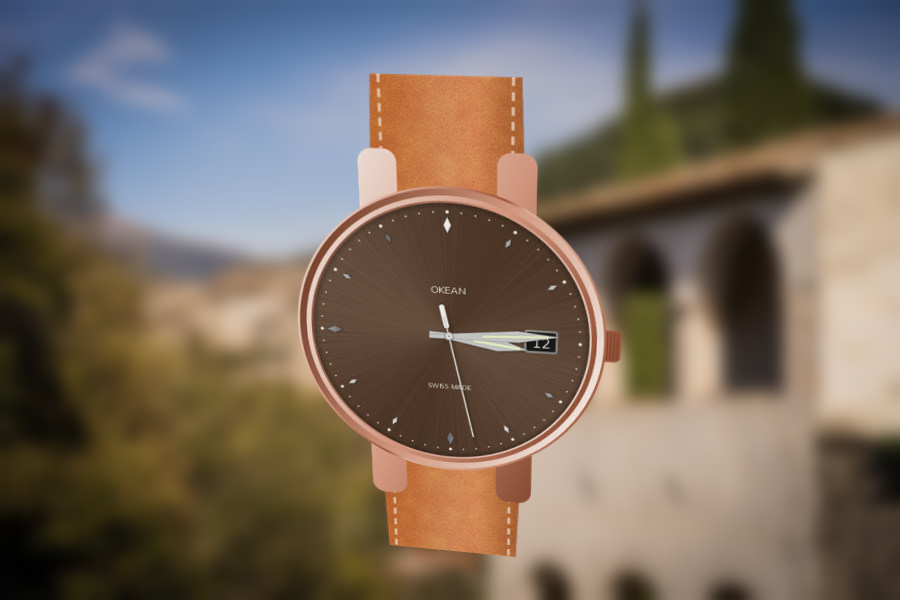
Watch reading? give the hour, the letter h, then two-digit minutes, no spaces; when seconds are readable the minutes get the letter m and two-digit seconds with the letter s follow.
3h14m28s
